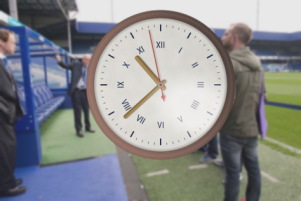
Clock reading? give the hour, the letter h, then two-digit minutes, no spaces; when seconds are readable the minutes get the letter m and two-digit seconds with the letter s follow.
10h37m58s
